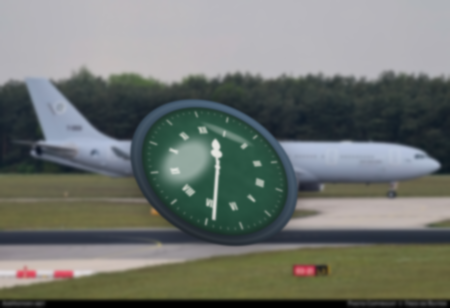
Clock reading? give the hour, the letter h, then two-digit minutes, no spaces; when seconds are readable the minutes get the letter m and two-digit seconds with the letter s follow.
12h34
